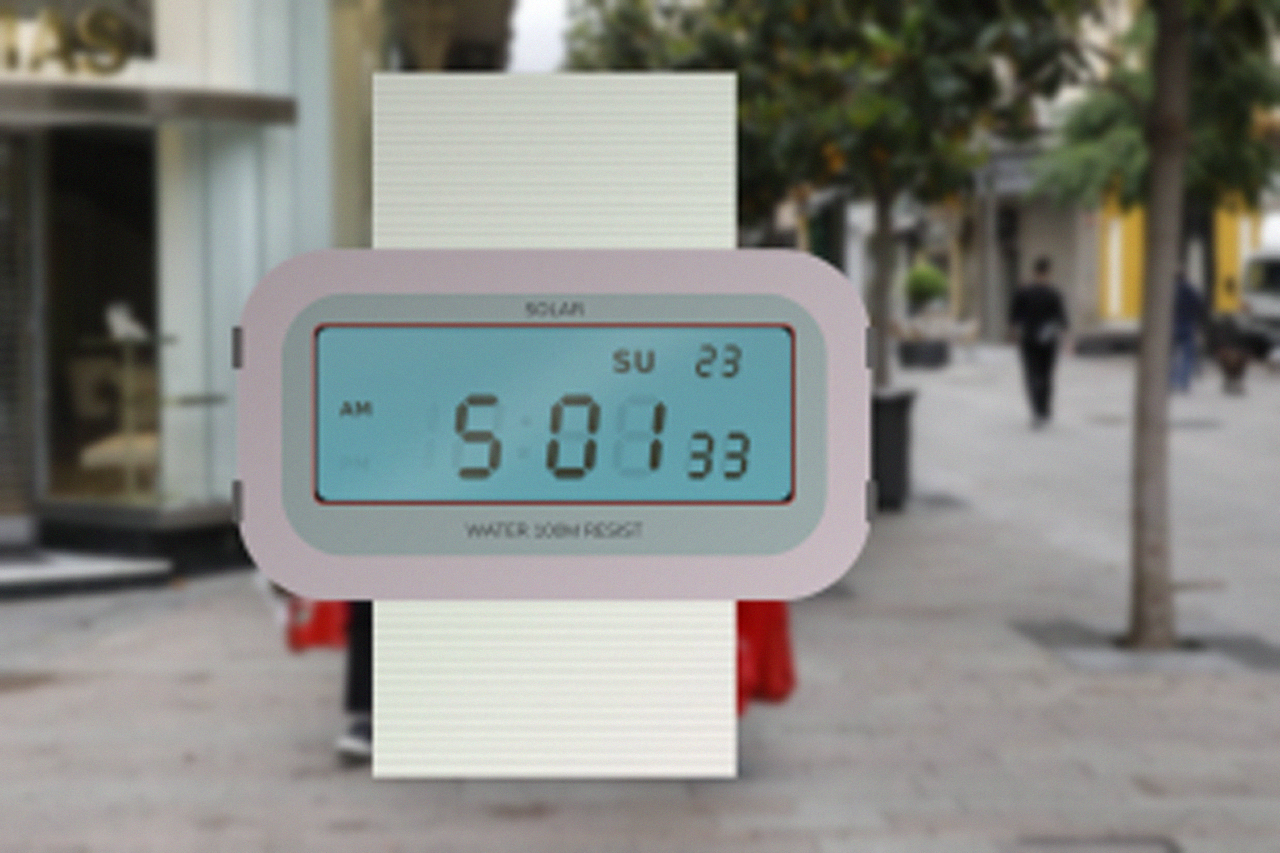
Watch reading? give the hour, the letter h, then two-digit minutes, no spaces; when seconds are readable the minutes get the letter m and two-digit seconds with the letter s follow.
5h01m33s
